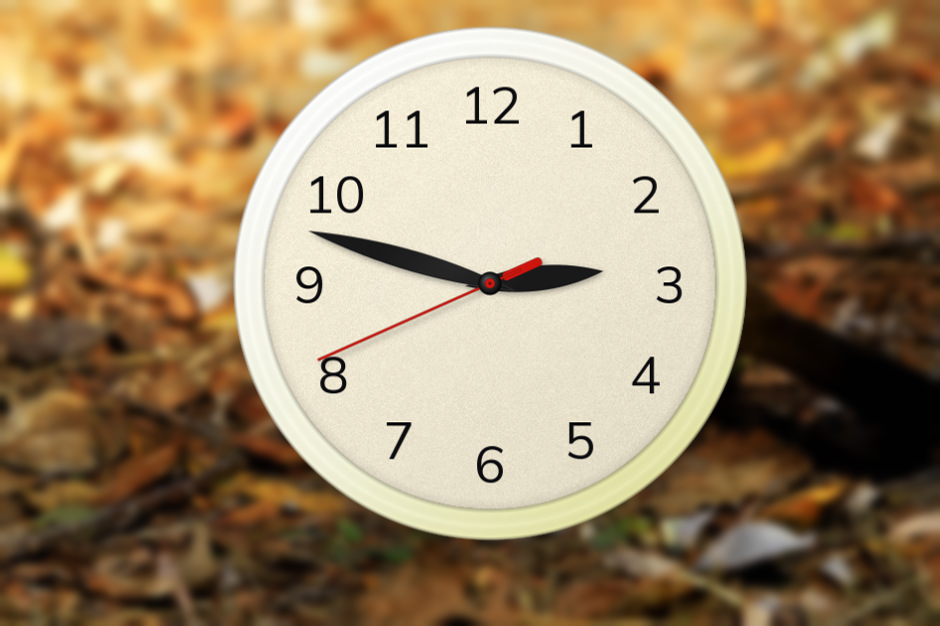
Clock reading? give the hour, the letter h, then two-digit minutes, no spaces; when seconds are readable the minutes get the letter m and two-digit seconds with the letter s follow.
2h47m41s
